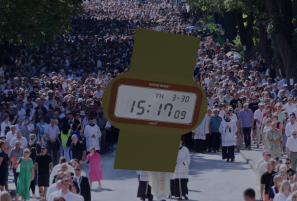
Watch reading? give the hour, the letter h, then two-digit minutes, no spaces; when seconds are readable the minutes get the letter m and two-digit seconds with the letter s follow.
15h17m09s
